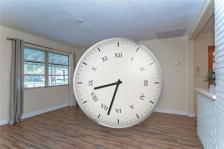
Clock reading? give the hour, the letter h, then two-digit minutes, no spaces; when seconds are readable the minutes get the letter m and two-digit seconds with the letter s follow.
8h33
